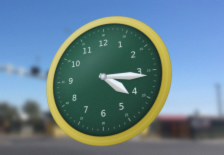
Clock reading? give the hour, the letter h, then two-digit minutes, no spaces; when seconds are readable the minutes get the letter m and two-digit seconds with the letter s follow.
4h16
